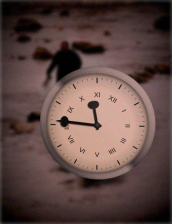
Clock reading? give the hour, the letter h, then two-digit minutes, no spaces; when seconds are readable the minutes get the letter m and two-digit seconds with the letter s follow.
10h41
